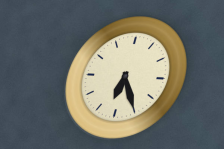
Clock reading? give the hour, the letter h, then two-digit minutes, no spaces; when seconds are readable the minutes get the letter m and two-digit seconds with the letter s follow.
6h25
